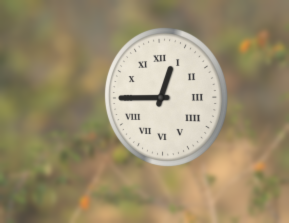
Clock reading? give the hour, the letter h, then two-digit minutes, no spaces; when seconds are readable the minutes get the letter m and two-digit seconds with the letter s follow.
12h45
